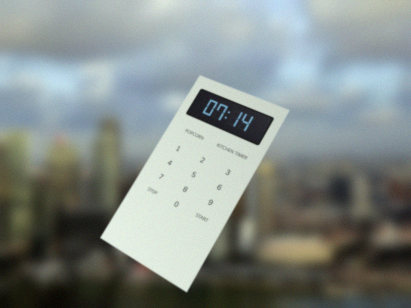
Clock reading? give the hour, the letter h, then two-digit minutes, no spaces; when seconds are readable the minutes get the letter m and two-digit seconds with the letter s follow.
7h14
